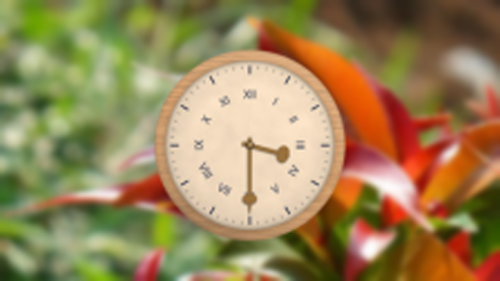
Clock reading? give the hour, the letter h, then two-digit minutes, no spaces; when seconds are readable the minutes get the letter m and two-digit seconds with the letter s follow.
3h30
